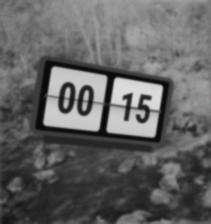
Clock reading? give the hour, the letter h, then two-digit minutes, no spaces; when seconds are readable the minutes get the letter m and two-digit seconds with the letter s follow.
0h15
